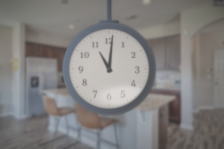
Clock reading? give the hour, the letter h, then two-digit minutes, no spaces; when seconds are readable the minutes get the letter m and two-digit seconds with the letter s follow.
11h01
